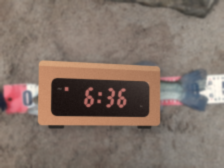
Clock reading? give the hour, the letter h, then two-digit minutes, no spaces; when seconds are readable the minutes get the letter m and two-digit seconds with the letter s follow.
6h36
